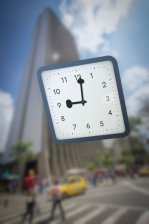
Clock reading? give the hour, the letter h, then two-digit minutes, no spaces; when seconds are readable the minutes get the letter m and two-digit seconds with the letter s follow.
9h01
